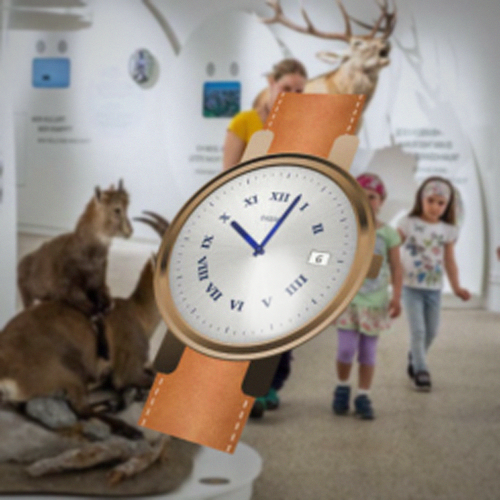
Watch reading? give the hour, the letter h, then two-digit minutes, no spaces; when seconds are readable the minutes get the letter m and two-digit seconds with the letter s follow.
10h03
